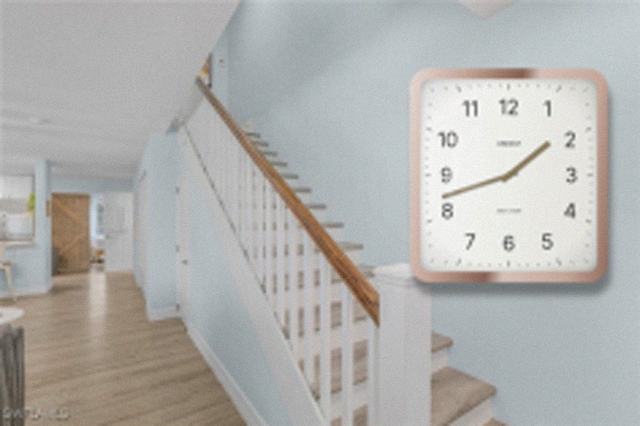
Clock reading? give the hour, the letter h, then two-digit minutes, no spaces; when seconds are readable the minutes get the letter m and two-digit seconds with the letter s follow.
1h42
